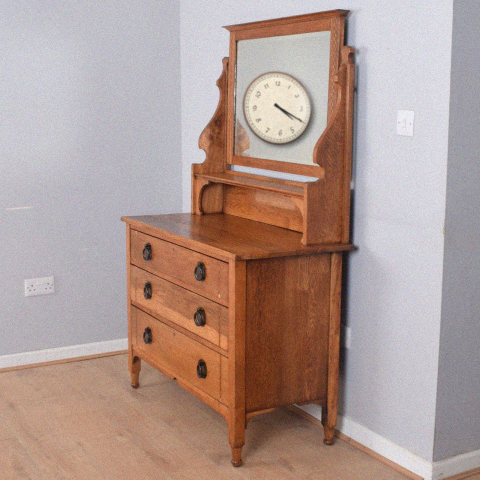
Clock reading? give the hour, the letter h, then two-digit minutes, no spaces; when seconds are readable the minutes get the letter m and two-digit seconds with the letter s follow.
4h20
